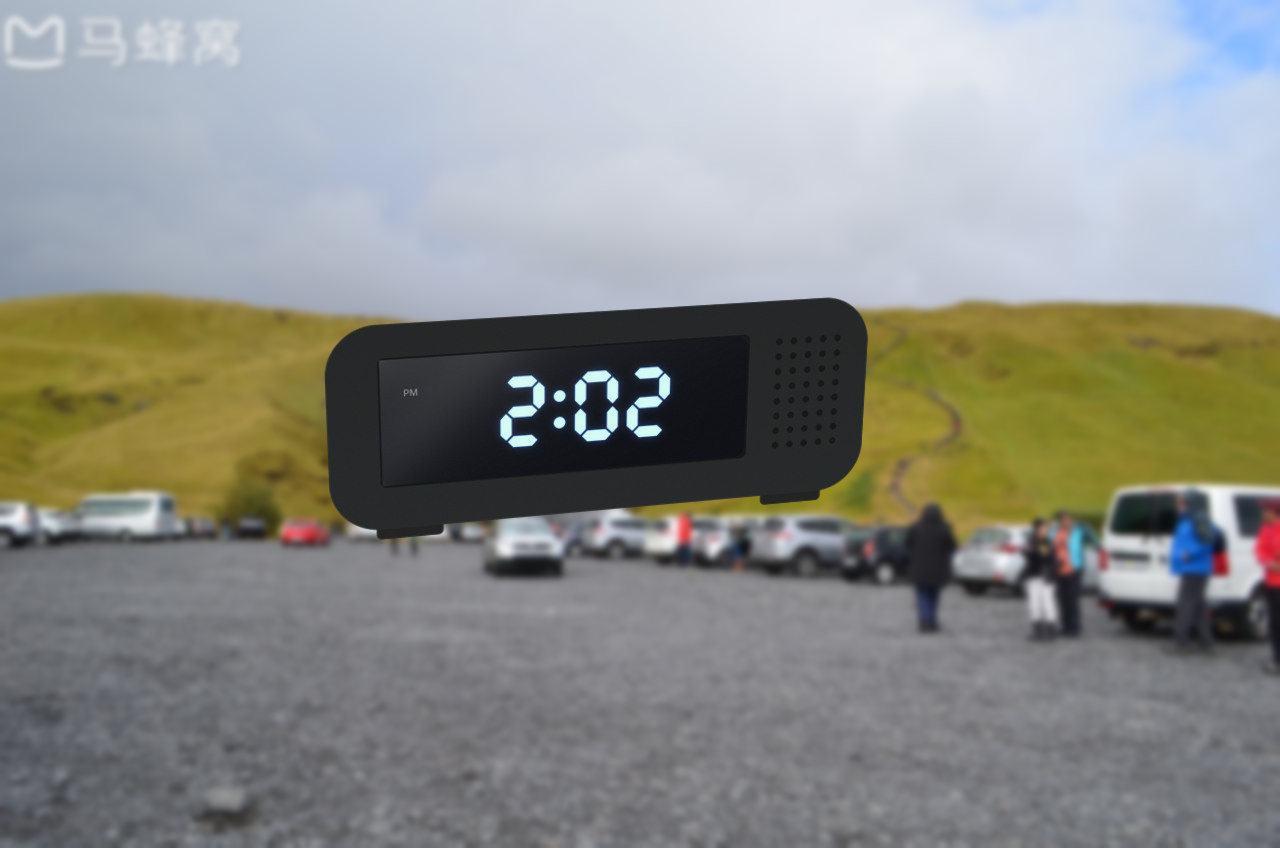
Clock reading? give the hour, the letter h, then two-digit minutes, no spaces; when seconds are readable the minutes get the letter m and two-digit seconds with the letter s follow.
2h02
